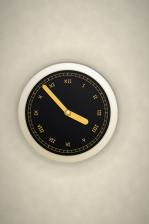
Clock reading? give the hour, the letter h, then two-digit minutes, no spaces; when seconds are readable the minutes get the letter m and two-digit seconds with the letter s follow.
3h53
